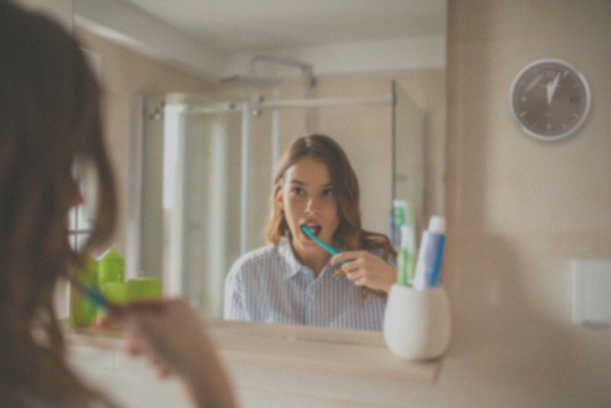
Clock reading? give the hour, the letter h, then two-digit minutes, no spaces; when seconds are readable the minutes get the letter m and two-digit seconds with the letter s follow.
12h03
